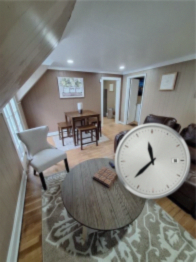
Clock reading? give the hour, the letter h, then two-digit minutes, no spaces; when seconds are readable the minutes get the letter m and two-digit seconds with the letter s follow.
11h38
